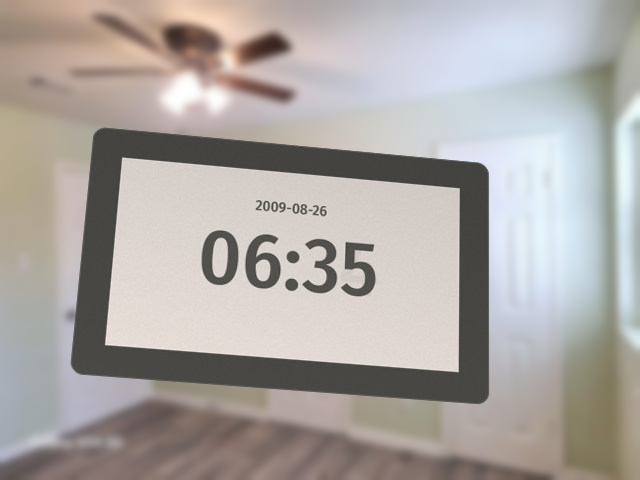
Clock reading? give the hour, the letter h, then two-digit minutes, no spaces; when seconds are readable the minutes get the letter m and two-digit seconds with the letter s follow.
6h35
